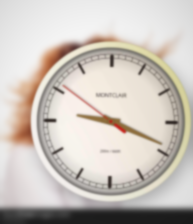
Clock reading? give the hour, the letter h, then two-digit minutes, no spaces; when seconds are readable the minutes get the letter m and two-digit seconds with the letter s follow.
9h18m51s
